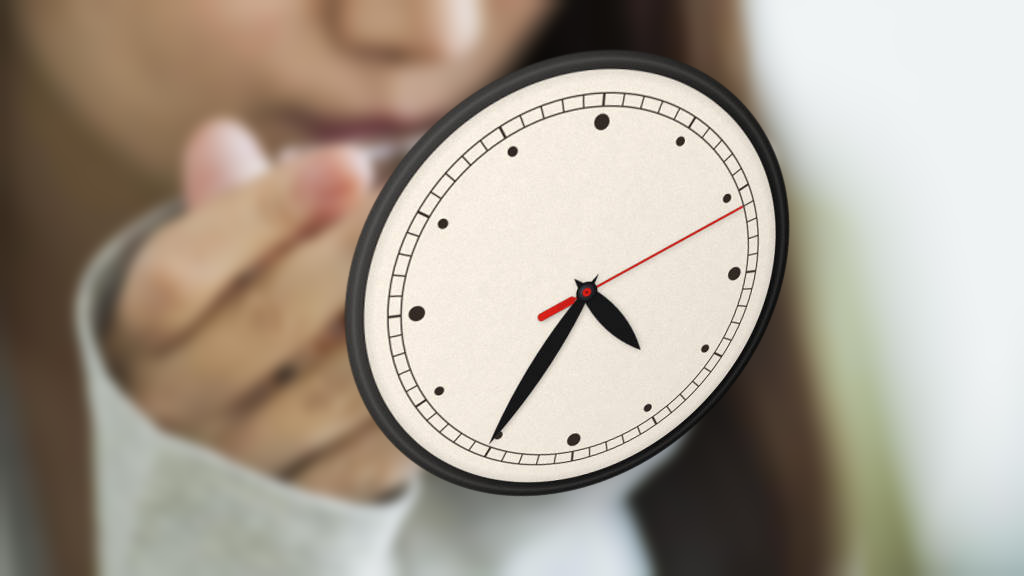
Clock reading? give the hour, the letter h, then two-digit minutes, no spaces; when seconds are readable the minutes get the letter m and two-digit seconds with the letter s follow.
4h35m11s
